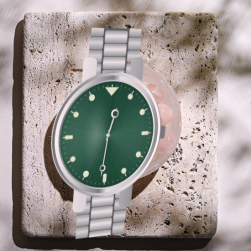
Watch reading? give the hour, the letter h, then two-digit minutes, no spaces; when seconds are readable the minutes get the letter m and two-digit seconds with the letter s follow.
12h31
